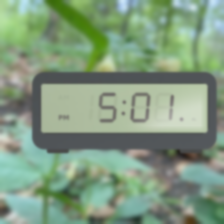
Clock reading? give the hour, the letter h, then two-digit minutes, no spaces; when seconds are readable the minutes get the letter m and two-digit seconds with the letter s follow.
5h01
